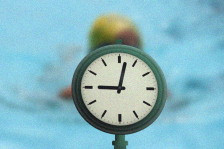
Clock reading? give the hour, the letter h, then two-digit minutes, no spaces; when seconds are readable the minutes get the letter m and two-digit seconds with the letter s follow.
9h02
